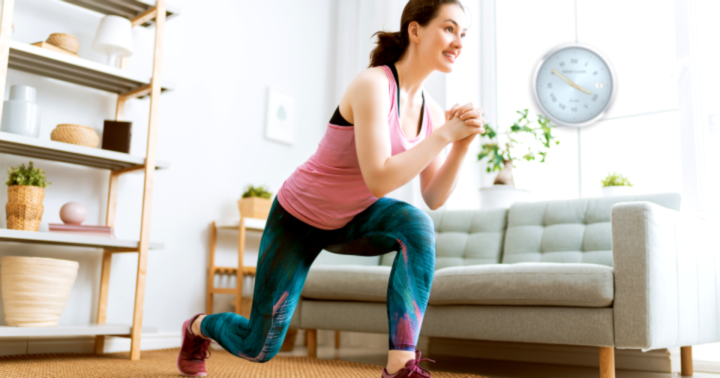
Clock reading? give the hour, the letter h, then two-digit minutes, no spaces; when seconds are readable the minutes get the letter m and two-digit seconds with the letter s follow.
3h51
